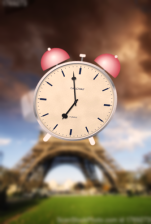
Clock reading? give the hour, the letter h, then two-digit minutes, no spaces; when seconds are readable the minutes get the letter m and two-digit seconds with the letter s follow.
6h58
